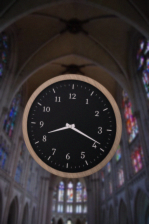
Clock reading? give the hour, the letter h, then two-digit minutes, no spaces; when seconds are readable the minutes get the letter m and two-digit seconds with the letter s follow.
8h19
